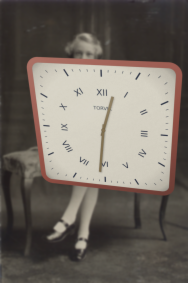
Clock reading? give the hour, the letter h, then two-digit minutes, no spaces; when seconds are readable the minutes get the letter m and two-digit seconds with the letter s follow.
12h31
